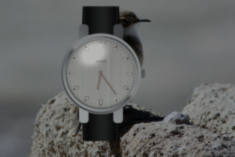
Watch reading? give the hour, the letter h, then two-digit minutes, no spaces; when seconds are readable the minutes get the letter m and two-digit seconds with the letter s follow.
6h24
